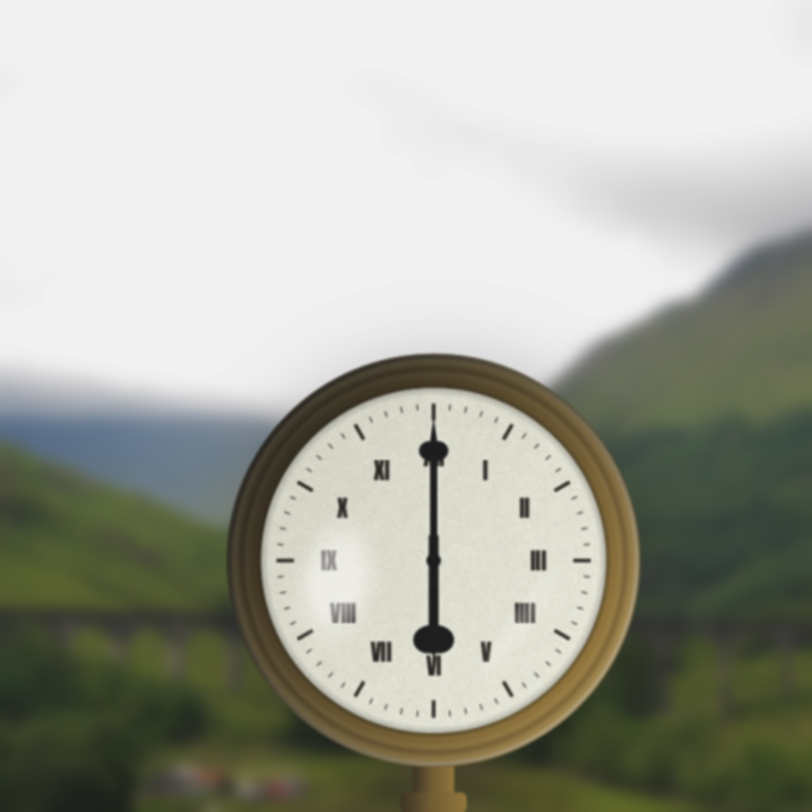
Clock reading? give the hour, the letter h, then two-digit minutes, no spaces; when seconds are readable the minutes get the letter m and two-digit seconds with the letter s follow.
6h00
